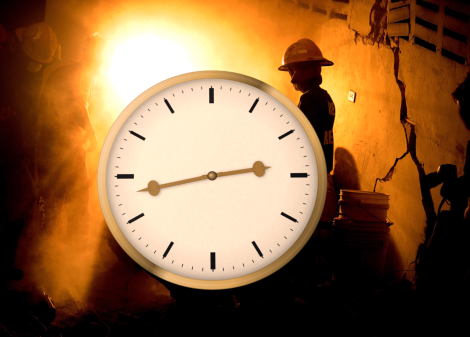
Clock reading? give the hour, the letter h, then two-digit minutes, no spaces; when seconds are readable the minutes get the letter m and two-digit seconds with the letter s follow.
2h43
